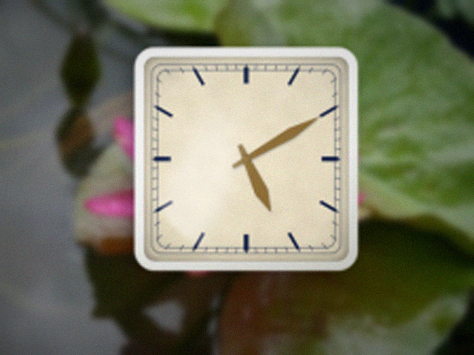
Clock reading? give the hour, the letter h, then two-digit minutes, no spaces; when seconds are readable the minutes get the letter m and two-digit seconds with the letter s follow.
5h10
